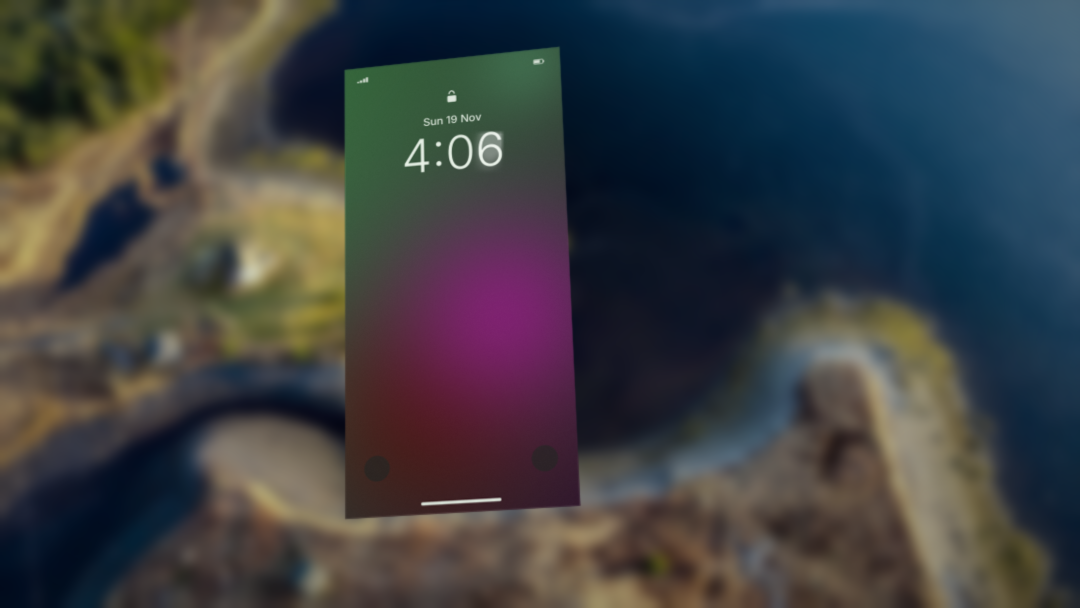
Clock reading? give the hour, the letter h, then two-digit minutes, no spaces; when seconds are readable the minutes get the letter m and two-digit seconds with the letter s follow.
4h06
